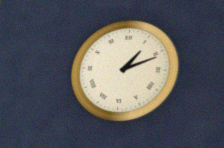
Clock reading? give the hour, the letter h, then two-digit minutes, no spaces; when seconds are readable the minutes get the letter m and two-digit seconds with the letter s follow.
1h11
